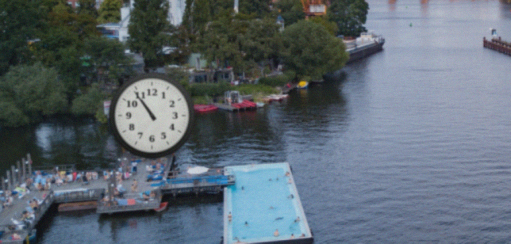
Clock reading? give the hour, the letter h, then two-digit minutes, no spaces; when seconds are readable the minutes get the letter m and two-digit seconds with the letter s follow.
10h54
